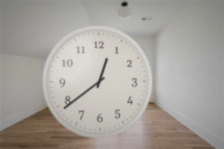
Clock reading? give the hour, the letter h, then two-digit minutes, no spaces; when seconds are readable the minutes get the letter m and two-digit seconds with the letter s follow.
12h39
